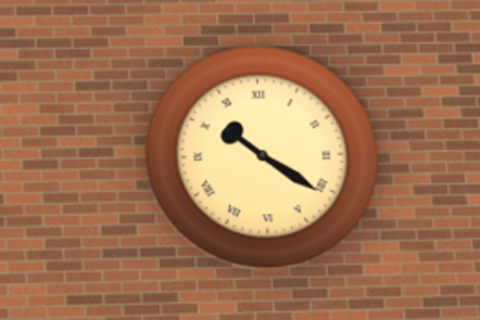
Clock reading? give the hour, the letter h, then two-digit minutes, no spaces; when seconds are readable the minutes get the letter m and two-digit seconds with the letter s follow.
10h21
